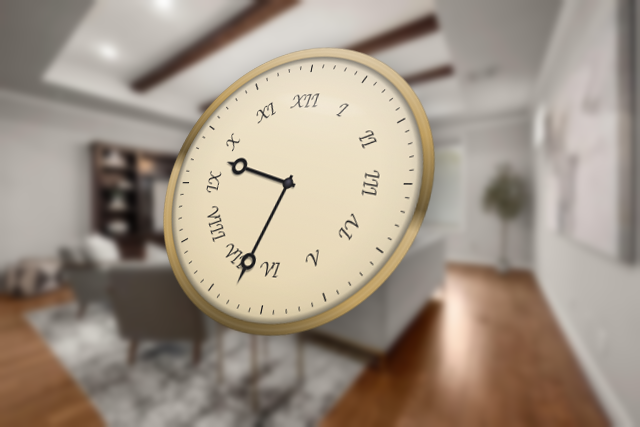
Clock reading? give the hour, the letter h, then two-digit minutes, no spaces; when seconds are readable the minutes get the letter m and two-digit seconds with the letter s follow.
9h33
